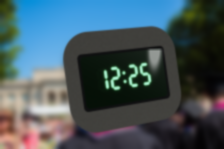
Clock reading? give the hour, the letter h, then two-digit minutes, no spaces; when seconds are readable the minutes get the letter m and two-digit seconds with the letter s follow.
12h25
